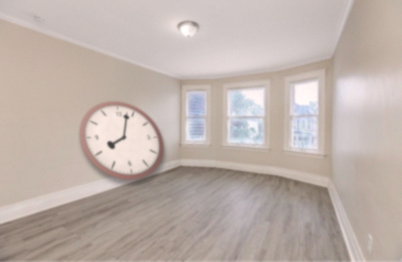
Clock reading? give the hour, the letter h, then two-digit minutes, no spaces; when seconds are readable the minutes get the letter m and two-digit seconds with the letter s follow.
8h03
